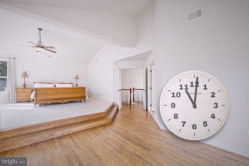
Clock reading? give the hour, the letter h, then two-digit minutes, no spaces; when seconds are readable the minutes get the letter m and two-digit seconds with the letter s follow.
11h01
